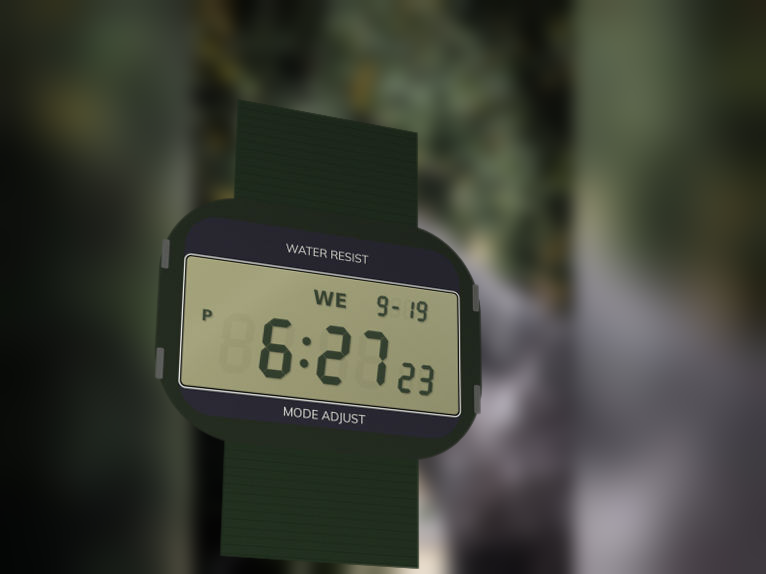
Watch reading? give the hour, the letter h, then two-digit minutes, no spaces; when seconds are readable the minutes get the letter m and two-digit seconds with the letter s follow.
6h27m23s
